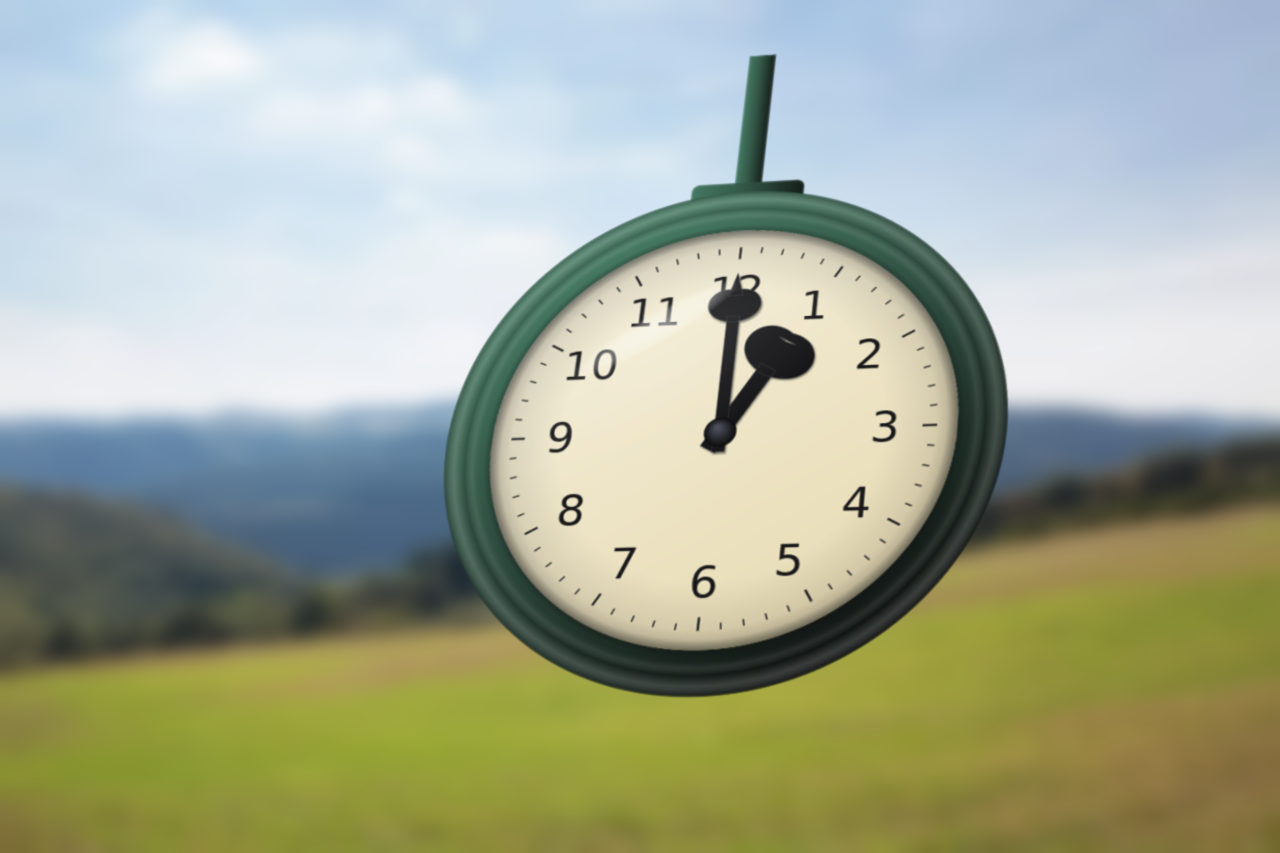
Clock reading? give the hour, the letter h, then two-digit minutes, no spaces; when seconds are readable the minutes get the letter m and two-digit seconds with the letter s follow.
1h00
